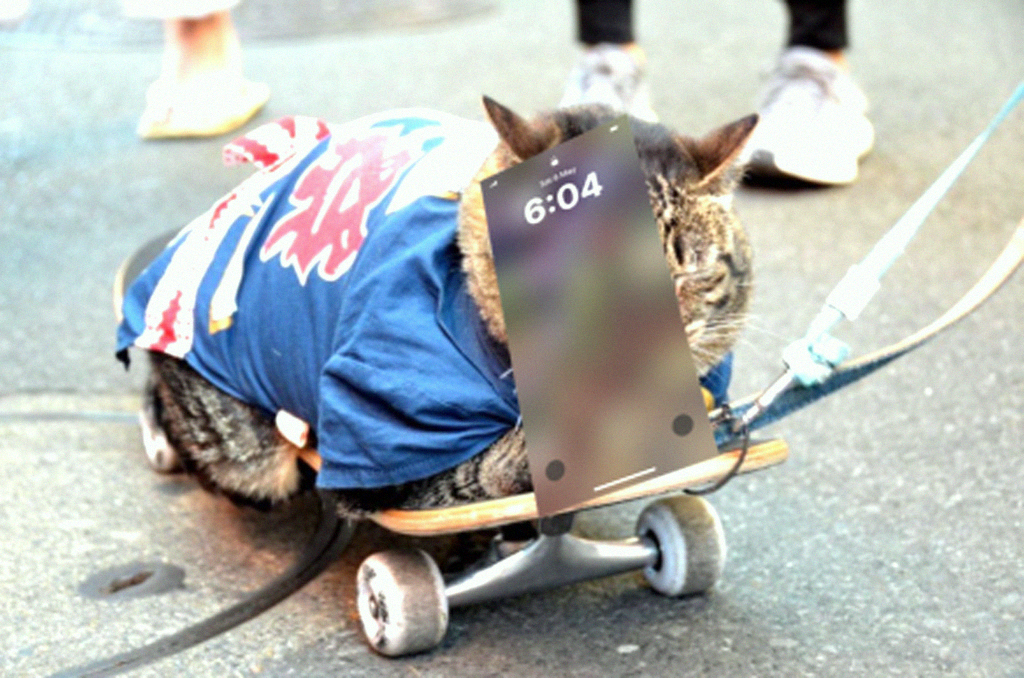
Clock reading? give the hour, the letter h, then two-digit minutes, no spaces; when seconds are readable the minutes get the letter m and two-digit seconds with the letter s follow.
6h04
